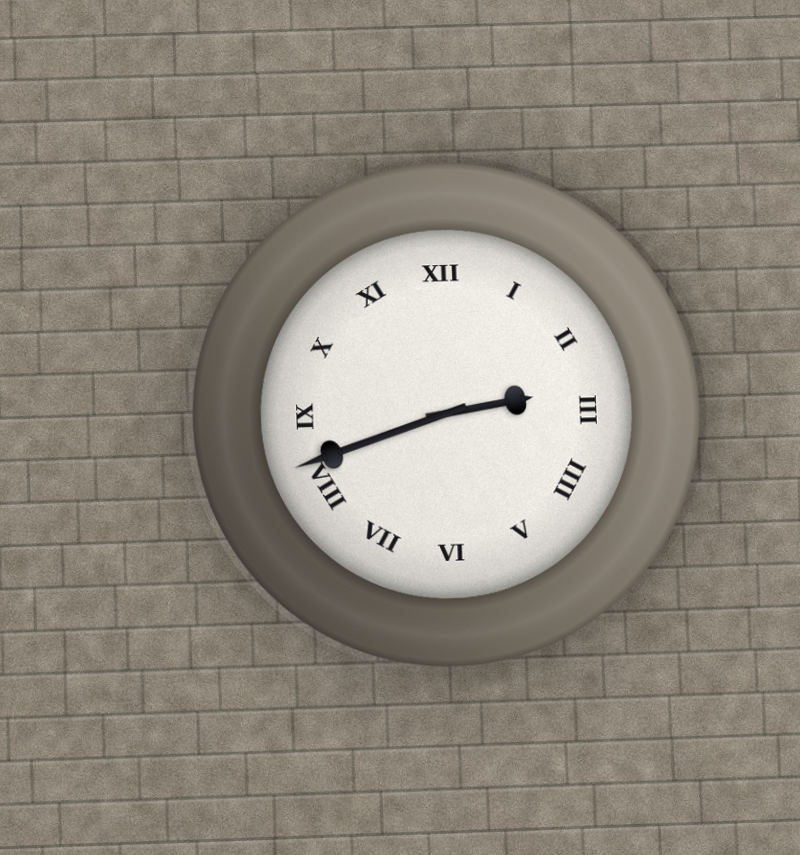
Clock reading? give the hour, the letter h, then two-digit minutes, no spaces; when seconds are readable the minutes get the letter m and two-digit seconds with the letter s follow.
2h42
